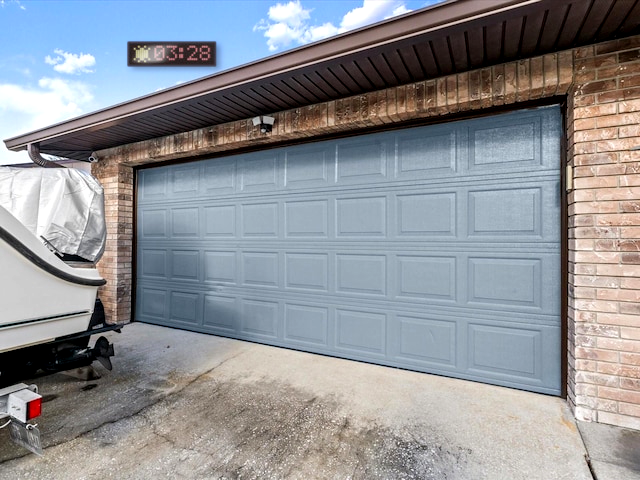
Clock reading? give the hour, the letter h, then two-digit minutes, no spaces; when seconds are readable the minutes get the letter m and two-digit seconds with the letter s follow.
3h28
